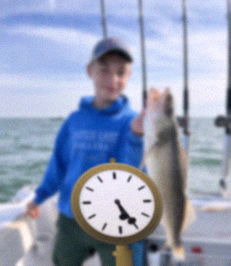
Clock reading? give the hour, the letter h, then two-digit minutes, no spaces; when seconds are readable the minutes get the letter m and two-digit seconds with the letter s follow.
5h25
